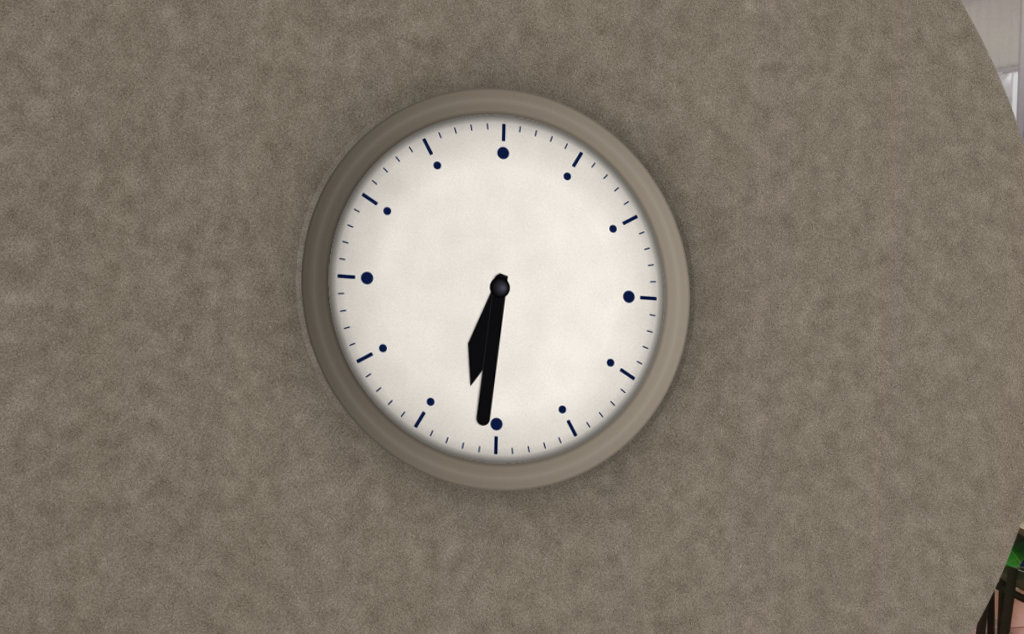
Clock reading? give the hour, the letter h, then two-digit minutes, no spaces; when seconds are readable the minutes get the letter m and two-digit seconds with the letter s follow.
6h31
